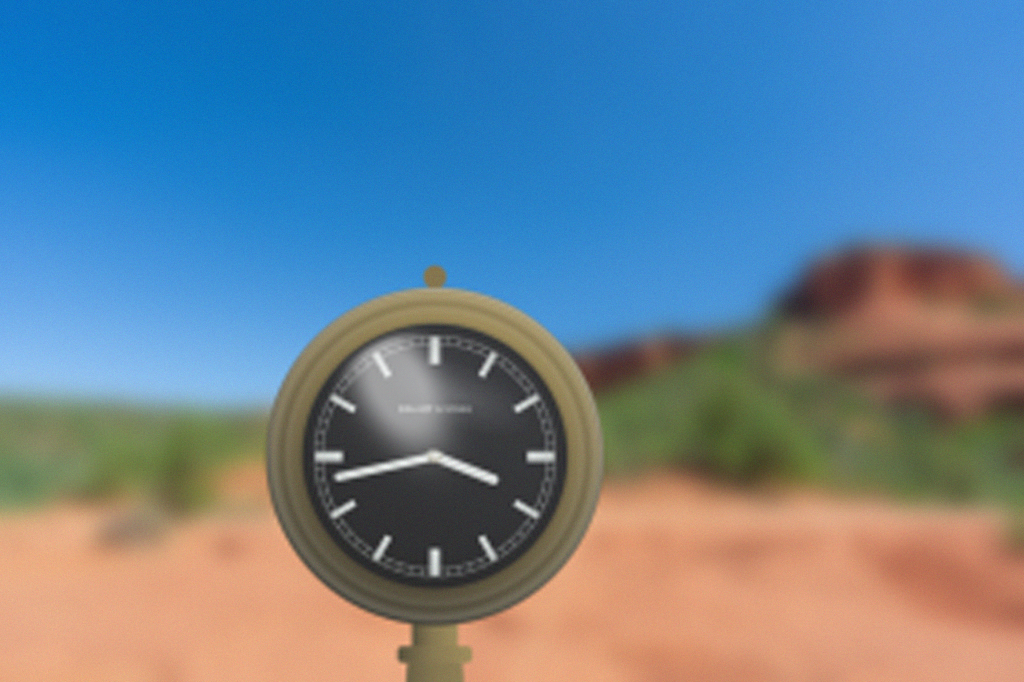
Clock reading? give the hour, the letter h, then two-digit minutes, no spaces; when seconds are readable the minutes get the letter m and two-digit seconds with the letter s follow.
3h43
